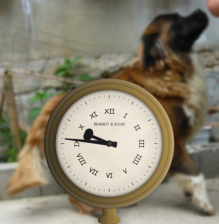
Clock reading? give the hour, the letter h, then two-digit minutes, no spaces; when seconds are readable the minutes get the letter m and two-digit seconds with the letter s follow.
9h46
